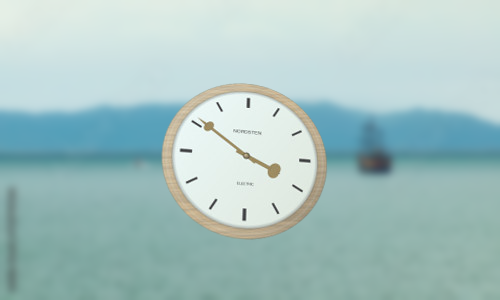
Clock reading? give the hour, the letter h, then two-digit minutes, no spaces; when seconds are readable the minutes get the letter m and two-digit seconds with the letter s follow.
3h51
